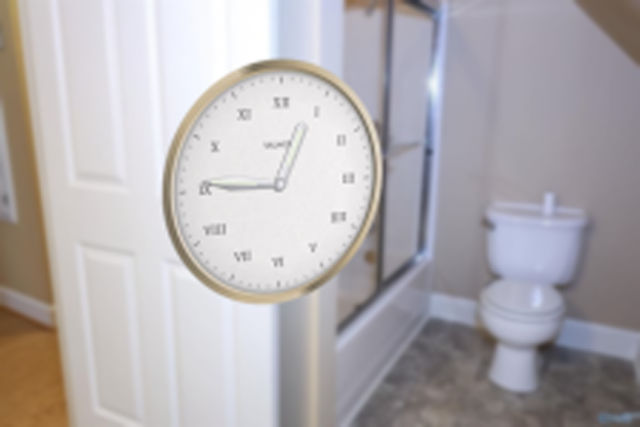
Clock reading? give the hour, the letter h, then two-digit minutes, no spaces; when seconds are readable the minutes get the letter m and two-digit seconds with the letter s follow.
12h46
